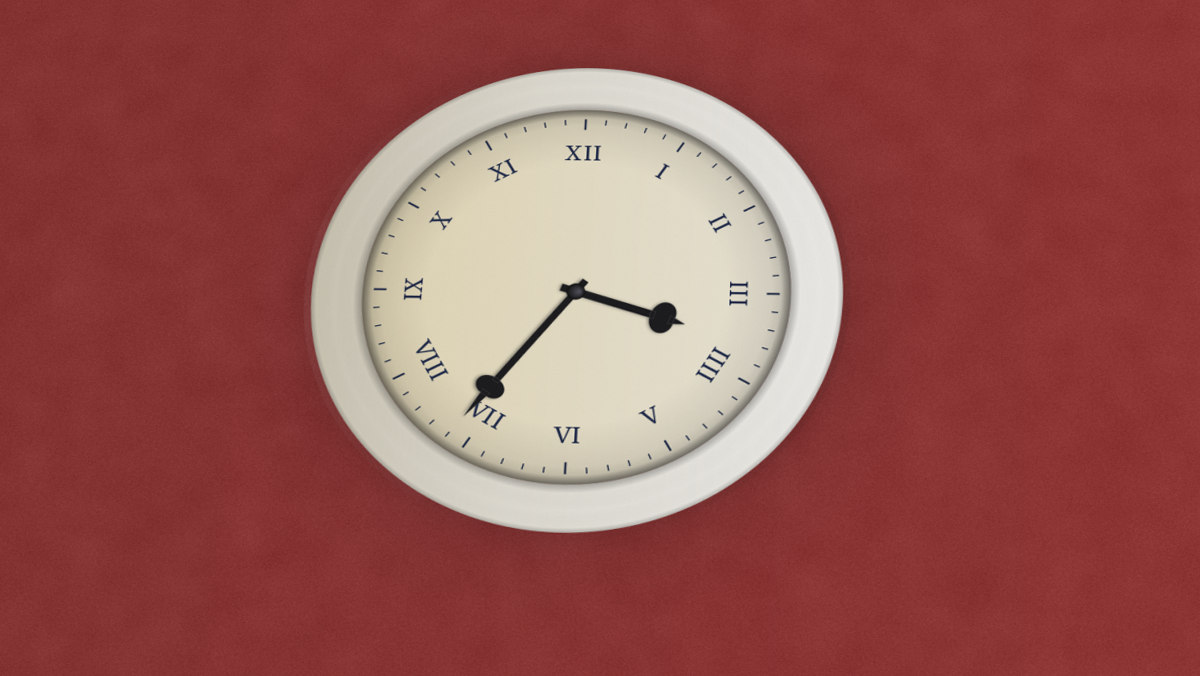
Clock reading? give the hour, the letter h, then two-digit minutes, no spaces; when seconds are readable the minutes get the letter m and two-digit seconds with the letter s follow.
3h36
